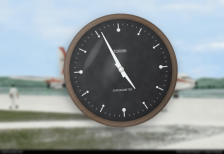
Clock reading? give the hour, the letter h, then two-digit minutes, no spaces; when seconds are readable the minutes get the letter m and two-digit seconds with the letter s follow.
4h56
